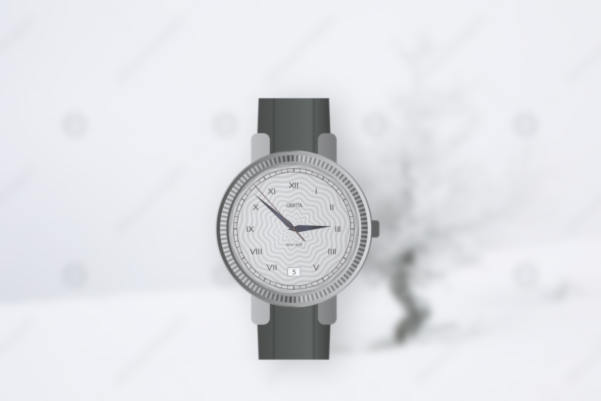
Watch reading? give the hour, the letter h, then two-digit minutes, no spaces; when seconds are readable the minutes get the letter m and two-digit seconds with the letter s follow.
2h51m53s
